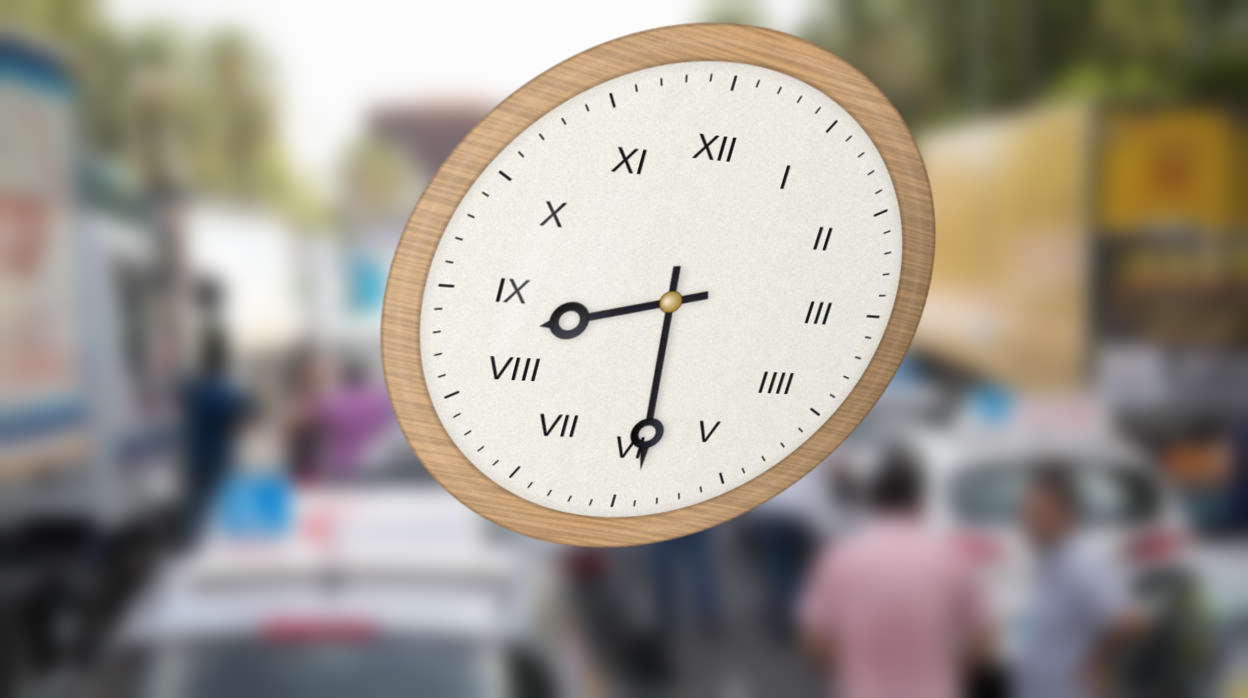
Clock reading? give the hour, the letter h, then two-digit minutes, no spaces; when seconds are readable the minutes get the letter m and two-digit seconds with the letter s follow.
8h29
